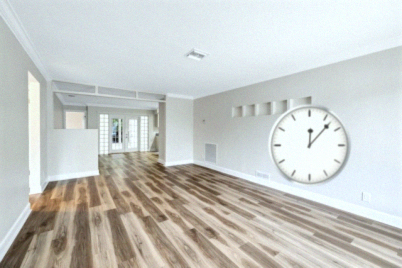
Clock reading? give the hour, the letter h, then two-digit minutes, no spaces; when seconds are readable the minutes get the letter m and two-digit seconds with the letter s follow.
12h07
